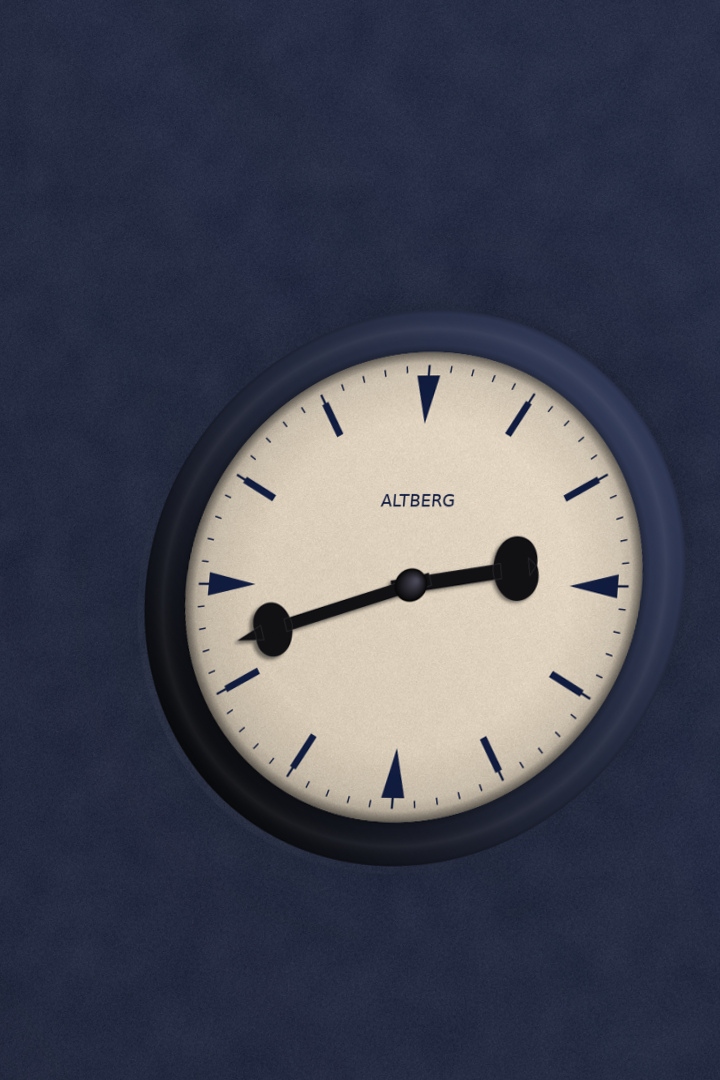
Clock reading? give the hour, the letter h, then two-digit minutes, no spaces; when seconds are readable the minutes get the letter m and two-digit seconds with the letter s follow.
2h42
